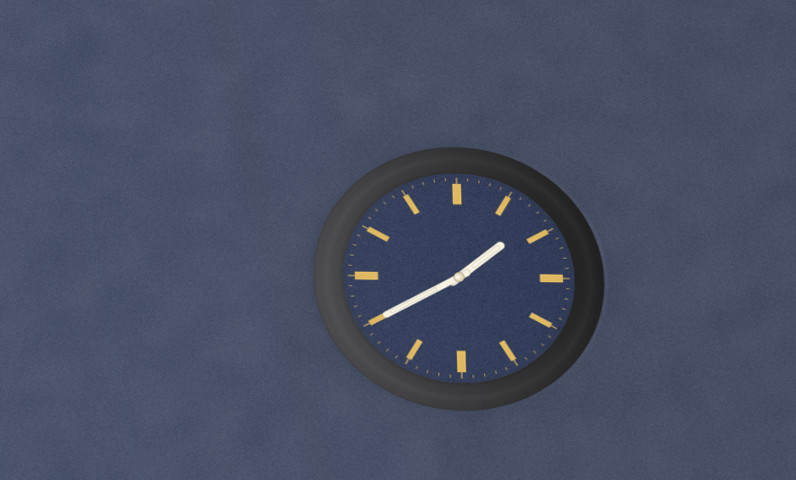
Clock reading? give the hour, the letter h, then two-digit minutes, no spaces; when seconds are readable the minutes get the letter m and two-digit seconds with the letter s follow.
1h40
